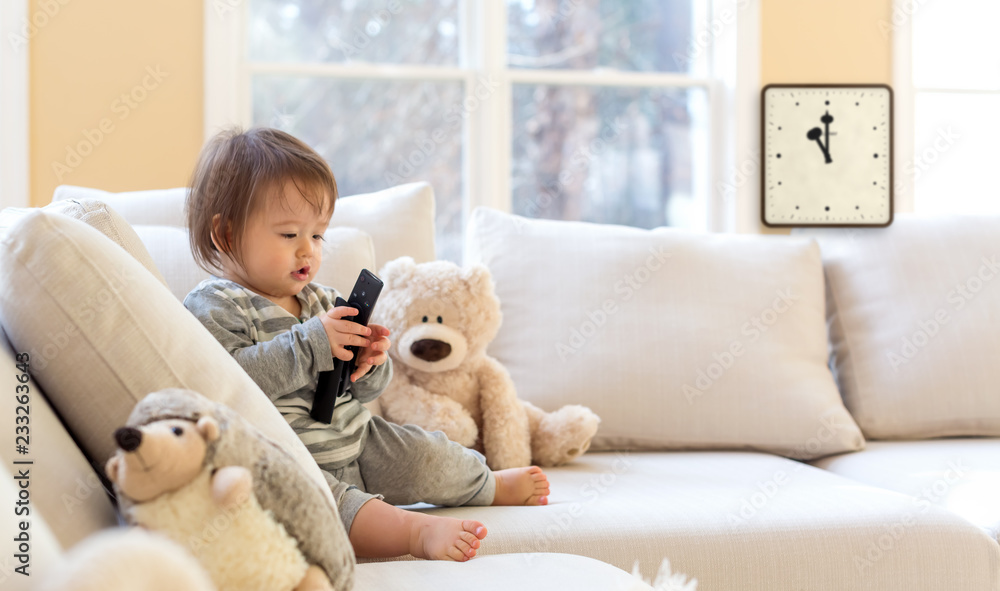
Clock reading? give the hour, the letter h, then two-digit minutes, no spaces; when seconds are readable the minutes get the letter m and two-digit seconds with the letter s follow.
11h00
